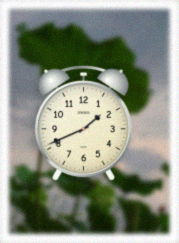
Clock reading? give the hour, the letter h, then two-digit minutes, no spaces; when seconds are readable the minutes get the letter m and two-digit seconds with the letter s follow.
1h41
